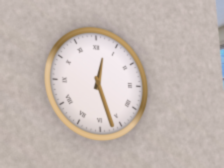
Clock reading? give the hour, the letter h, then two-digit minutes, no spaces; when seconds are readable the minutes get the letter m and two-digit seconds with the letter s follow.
12h27
